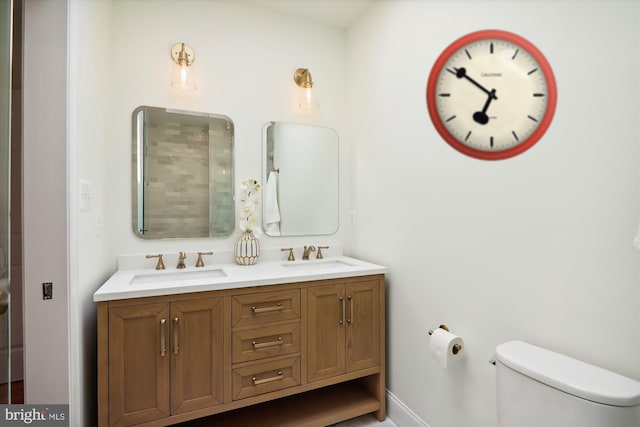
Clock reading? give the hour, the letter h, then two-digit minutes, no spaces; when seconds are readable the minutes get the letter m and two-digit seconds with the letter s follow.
6h51
